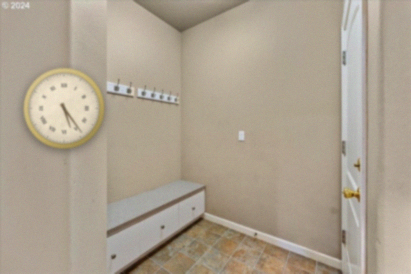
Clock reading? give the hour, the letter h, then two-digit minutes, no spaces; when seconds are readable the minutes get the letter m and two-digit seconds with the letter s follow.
5h24
